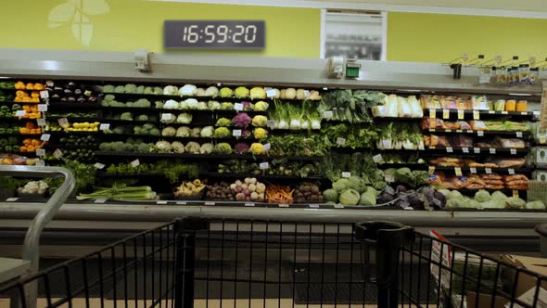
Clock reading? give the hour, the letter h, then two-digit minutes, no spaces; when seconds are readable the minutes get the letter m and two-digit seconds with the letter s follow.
16h59m20s
